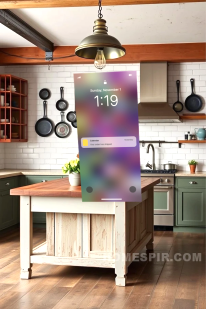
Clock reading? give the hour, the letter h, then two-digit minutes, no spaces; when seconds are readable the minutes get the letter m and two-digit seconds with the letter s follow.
1h19
